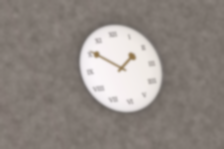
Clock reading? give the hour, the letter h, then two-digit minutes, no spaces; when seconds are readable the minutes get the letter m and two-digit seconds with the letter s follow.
1h51
